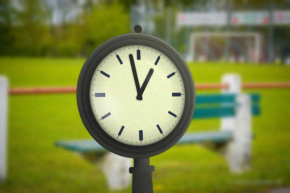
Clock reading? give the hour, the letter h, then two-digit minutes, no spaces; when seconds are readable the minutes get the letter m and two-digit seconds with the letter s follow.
12h58
